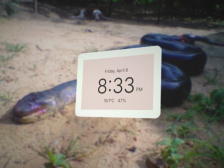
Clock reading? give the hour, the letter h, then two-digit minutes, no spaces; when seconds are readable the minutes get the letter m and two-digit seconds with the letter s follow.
8h33
